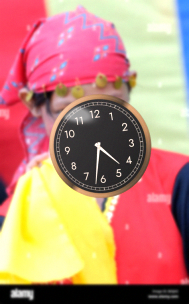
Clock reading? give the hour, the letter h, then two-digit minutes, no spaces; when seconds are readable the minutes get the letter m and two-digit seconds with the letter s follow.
4h32
